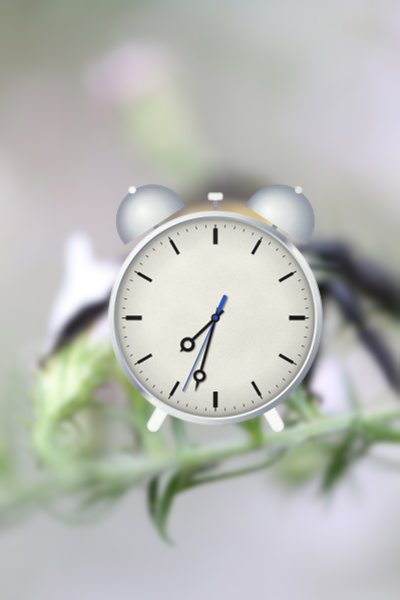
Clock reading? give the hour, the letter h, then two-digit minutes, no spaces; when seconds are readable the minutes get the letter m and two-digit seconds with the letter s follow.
7h32m34s
